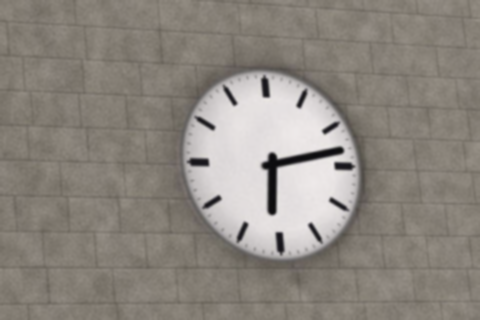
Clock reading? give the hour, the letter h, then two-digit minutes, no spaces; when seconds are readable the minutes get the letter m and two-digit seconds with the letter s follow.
6h13
